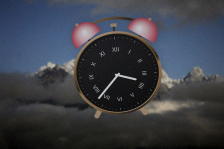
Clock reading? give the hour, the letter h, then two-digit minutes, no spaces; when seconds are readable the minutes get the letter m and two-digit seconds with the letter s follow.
3h37
